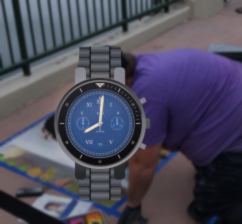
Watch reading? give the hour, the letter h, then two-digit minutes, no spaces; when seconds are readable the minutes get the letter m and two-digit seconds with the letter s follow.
8h01
